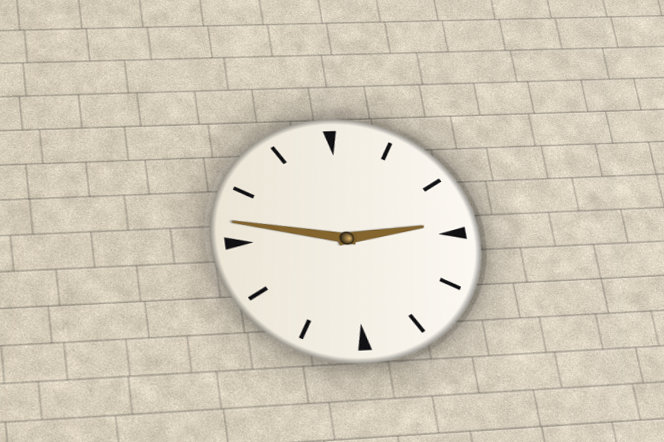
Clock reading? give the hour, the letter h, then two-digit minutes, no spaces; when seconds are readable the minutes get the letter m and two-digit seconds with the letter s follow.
2h47
